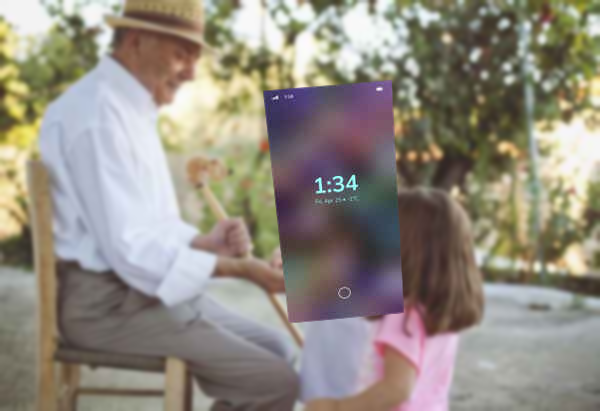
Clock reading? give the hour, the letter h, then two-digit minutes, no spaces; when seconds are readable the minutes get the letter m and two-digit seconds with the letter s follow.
1h34
